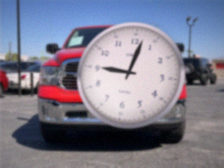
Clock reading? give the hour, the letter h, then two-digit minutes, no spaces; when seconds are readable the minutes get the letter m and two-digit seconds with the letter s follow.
9h02
